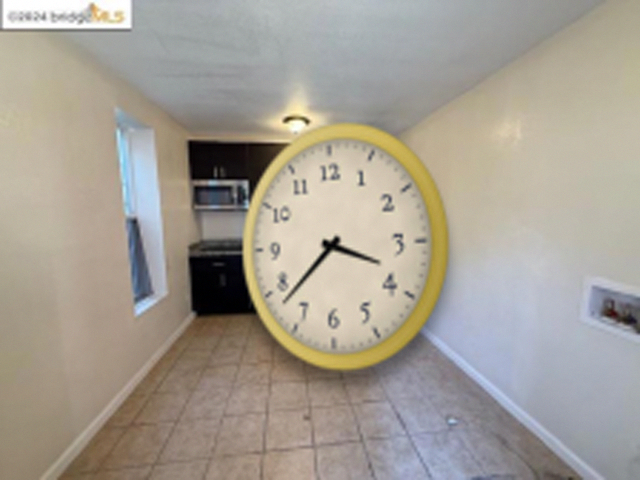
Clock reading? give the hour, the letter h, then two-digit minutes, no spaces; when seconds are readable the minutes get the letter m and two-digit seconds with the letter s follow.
3h38
